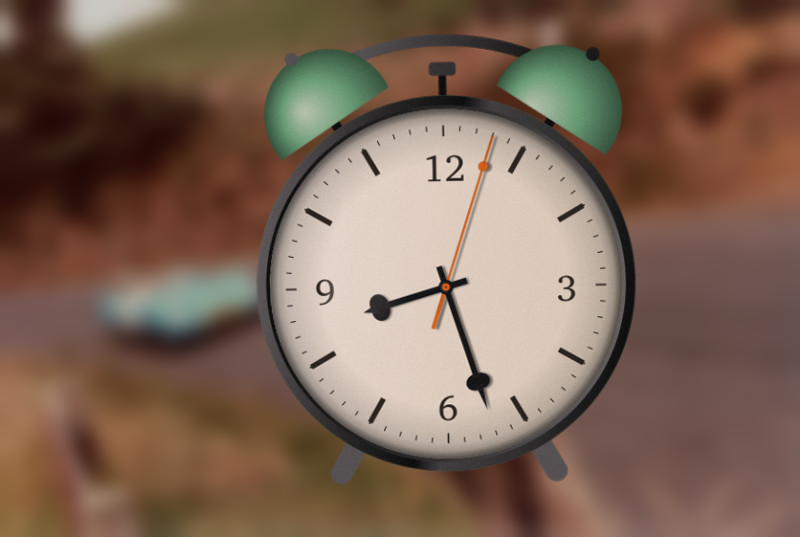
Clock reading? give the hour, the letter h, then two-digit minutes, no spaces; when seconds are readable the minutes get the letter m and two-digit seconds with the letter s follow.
8h27m03s
